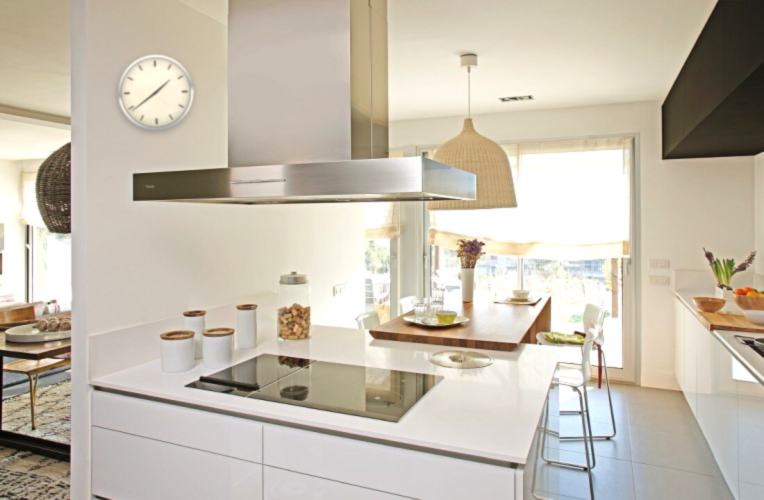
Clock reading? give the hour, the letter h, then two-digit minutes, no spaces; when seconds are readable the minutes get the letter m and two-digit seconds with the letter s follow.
1h39
